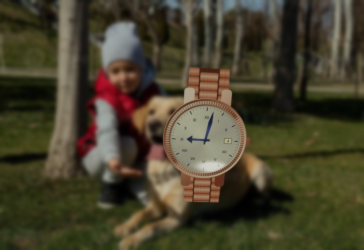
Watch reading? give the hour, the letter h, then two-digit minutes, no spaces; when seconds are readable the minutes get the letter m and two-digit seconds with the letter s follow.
9h02
